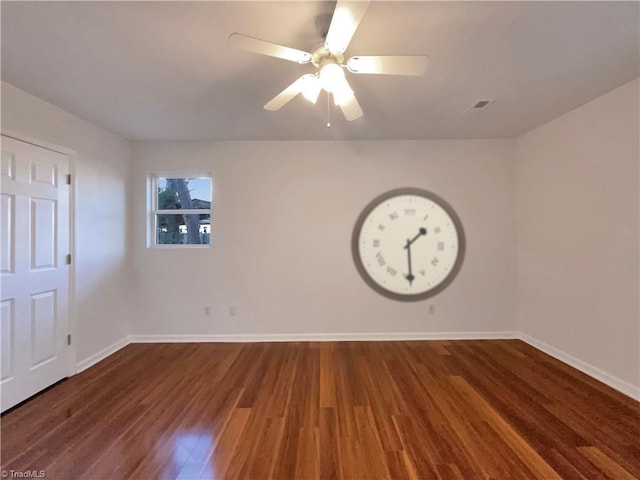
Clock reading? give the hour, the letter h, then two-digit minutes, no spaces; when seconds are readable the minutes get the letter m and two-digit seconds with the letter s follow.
1h29
